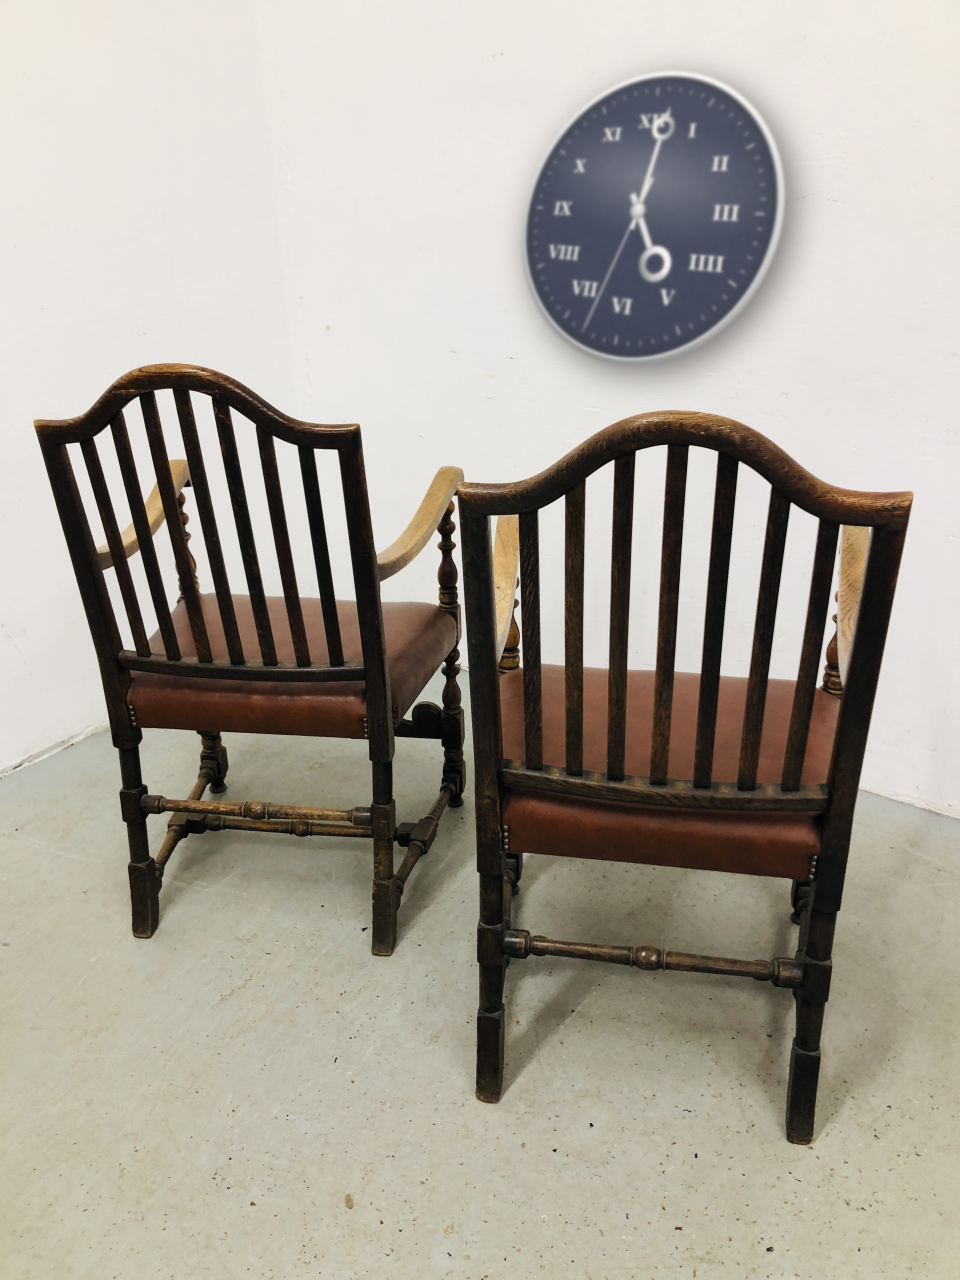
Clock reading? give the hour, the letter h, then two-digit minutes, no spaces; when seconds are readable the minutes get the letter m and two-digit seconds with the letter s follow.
5h01m33s
